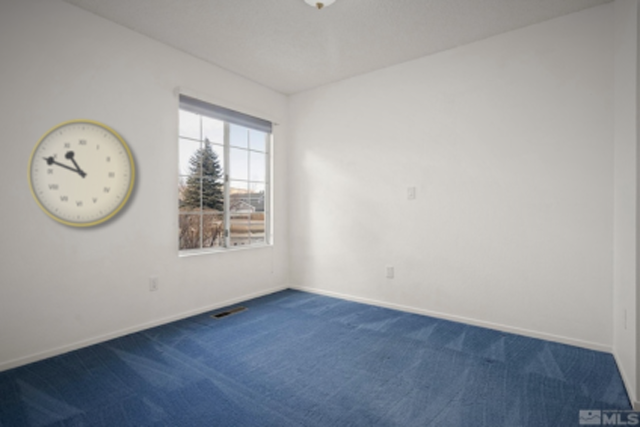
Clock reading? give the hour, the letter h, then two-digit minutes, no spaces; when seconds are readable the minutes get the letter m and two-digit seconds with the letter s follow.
10h48
